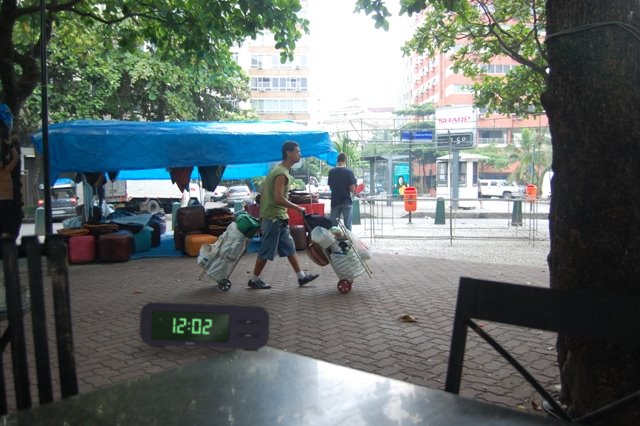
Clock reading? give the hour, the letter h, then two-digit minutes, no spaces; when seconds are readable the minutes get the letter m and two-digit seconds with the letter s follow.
12h02
